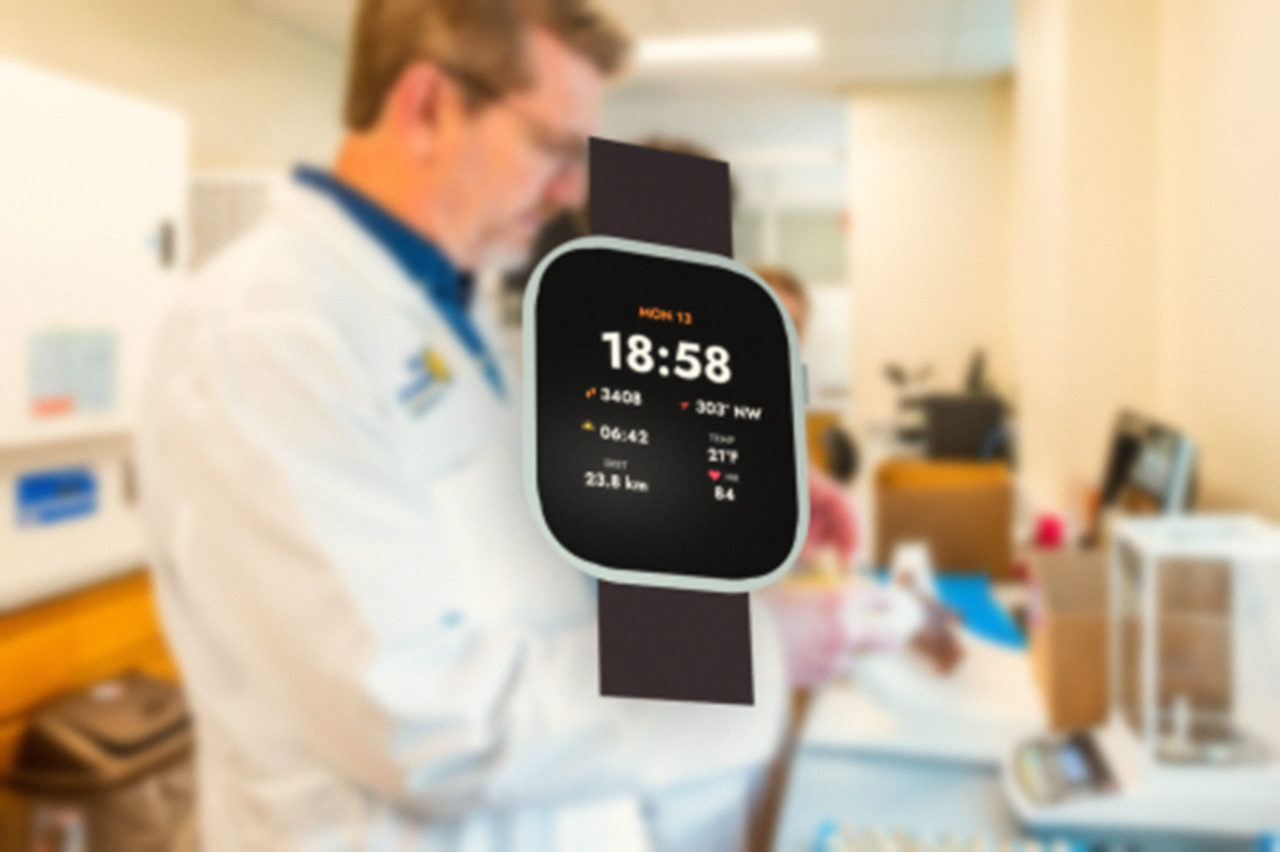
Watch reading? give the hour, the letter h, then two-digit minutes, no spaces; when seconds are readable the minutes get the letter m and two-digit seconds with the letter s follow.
18h58
